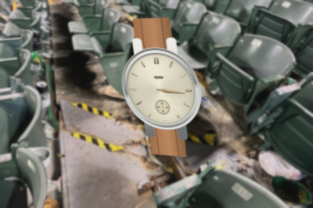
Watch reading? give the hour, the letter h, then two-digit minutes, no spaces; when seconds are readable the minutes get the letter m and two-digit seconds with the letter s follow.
3h16
